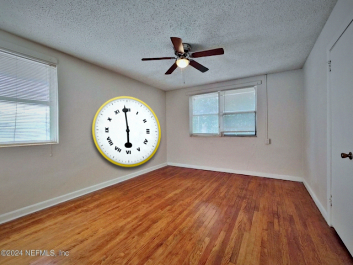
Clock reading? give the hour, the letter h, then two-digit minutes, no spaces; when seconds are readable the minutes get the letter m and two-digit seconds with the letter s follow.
5h59
